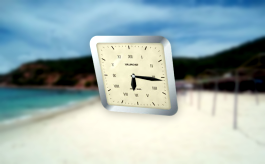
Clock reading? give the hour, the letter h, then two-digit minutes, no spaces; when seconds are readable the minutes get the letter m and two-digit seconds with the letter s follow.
6h16
